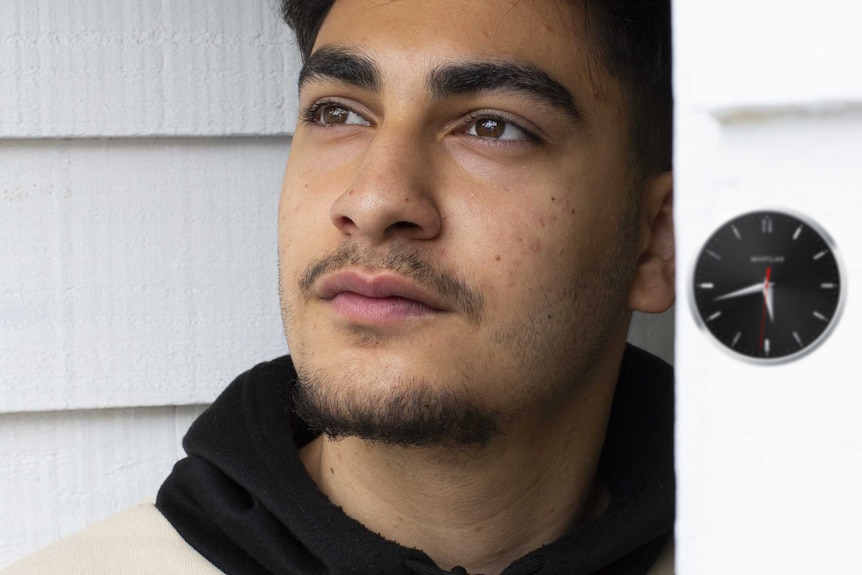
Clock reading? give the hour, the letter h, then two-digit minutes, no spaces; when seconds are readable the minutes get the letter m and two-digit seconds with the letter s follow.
5h42m31s
